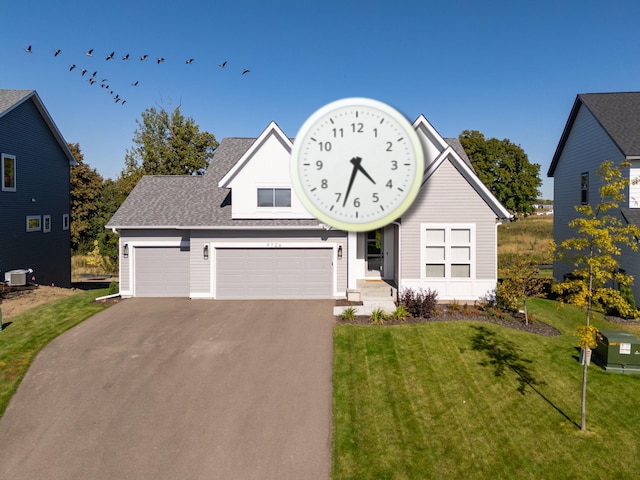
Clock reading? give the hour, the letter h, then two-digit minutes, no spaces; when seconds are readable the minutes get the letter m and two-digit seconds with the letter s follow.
4h33
